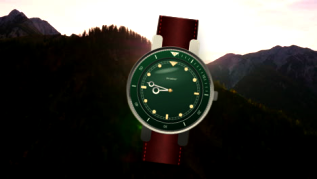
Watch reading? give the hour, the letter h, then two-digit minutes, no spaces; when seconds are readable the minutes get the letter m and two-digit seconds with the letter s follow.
8h47
